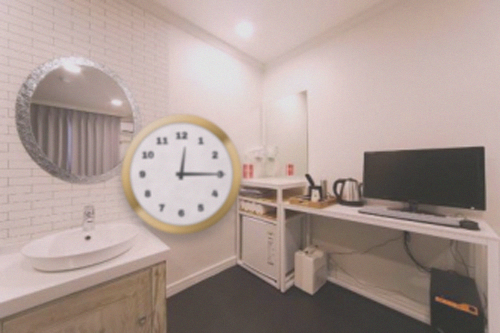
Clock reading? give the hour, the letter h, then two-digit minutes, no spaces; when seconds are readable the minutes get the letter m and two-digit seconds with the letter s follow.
12h15
